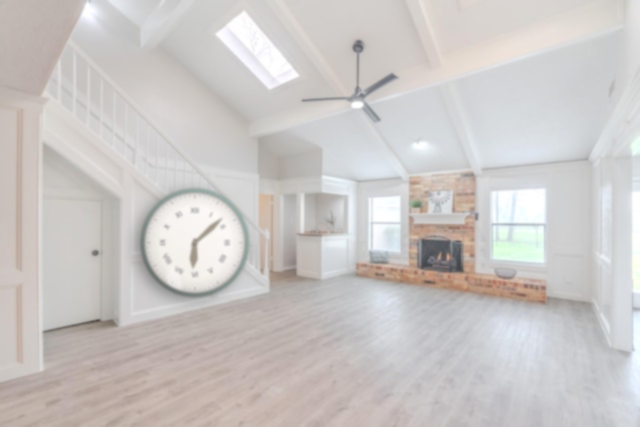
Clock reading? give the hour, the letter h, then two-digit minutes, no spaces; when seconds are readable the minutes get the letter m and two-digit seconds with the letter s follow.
6h08
